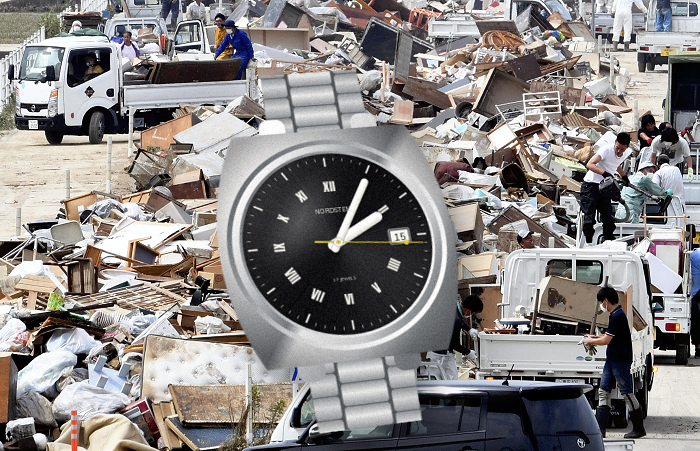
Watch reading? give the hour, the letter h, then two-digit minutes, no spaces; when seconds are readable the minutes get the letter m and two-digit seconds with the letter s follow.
2h05m16s
